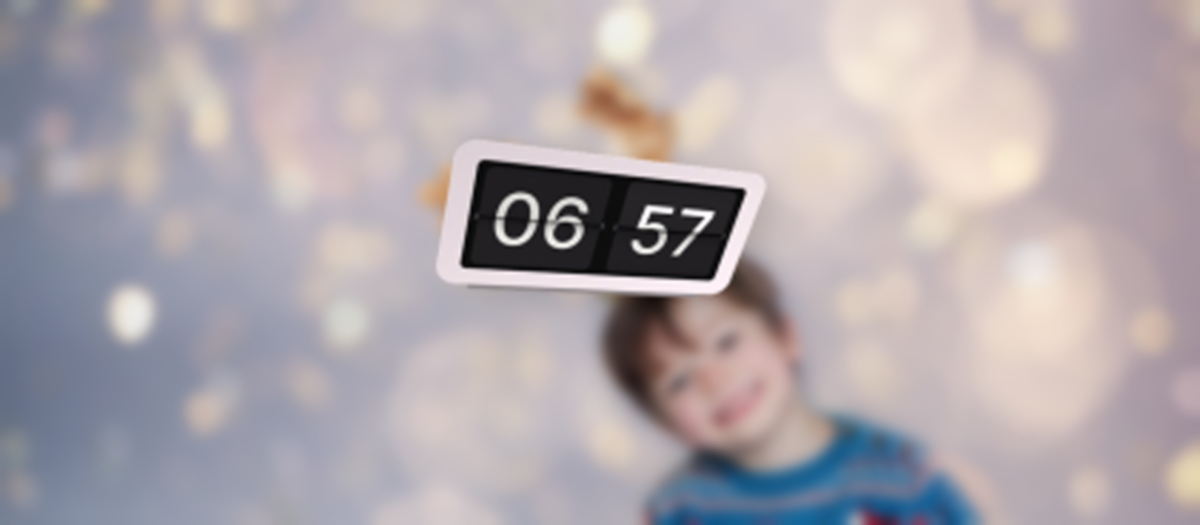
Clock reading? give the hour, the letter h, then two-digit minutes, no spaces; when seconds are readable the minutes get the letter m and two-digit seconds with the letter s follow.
6h57
